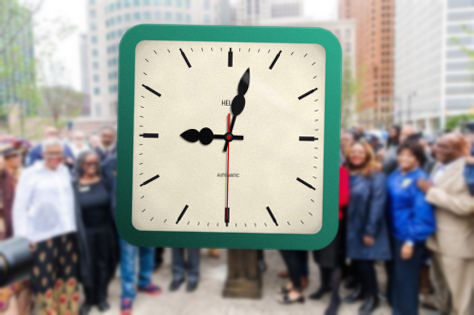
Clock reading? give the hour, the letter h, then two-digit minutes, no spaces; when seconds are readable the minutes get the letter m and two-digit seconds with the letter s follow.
9h02m30s
